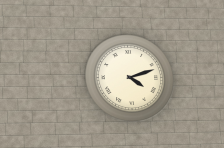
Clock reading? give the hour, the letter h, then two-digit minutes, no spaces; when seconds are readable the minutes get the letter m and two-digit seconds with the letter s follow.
4h12
